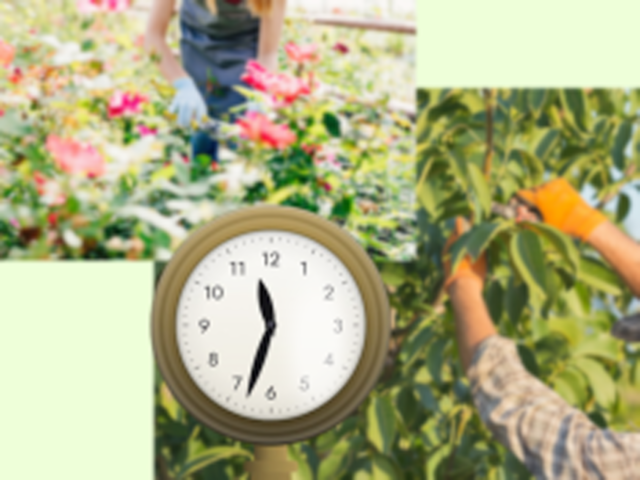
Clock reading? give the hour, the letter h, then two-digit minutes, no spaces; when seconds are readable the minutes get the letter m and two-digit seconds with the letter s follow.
11h33
